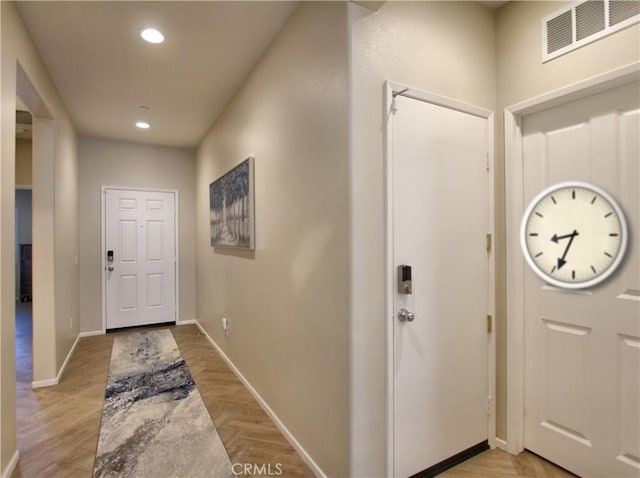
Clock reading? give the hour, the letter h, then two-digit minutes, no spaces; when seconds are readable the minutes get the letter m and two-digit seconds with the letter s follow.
8h34
